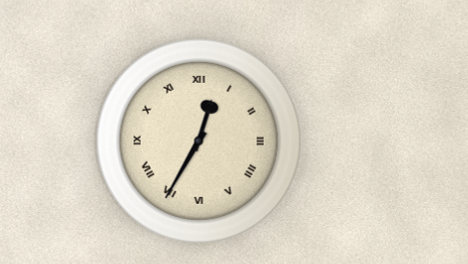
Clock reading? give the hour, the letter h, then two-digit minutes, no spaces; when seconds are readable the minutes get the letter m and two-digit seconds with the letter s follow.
12h35
